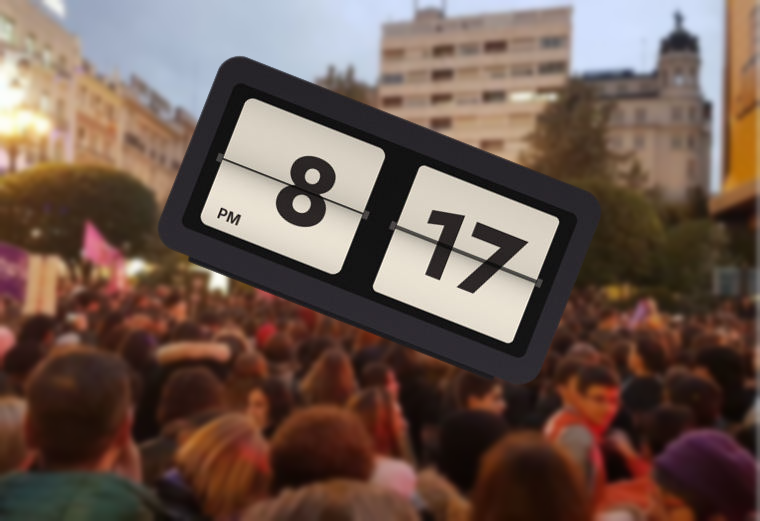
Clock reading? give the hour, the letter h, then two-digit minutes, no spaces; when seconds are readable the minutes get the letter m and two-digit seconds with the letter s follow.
8h17
